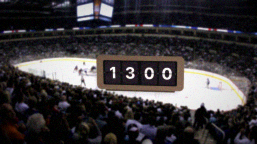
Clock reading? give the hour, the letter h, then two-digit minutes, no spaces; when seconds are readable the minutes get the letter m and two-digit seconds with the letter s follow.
13h00
